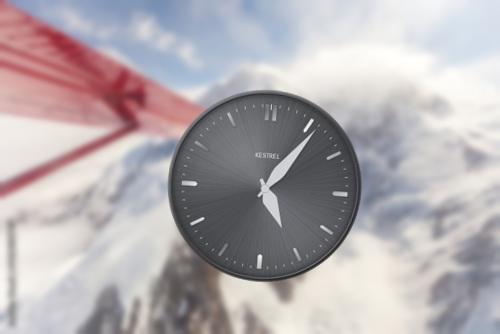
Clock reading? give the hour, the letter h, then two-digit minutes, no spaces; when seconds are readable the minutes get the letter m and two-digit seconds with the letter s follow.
5h06
